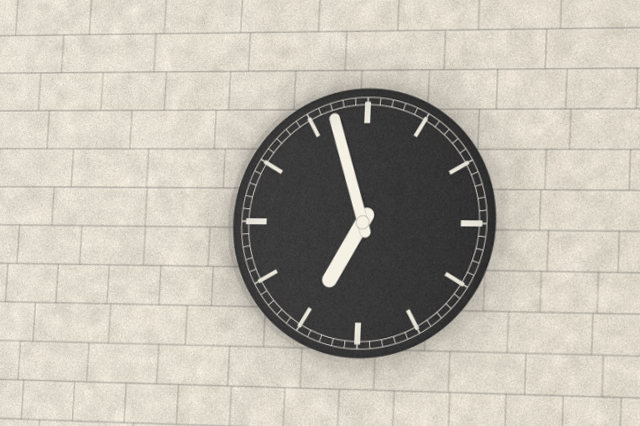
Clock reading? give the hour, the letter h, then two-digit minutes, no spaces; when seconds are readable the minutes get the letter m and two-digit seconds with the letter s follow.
6h57
